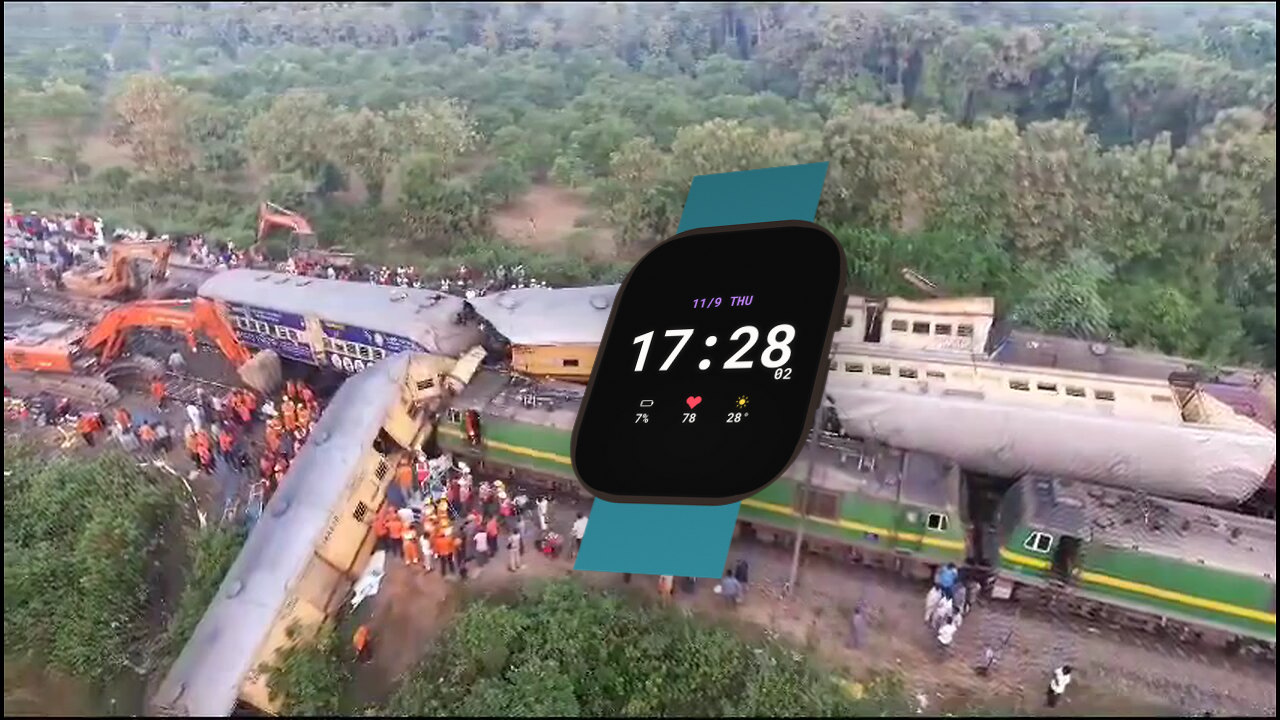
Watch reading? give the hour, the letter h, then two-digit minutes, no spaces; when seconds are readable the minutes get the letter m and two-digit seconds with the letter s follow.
17h28m02s
